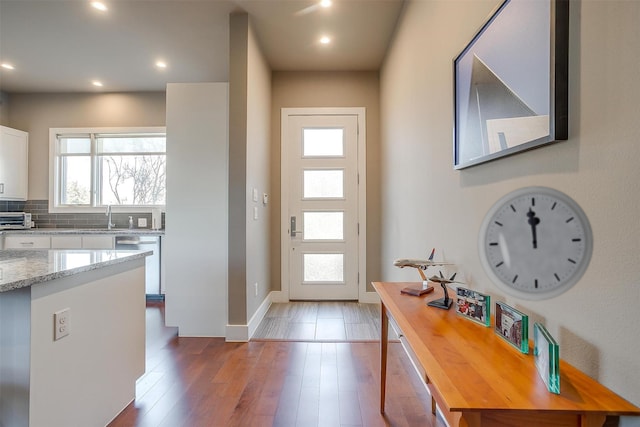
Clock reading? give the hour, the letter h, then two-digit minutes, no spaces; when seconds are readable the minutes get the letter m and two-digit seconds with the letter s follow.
11h59
